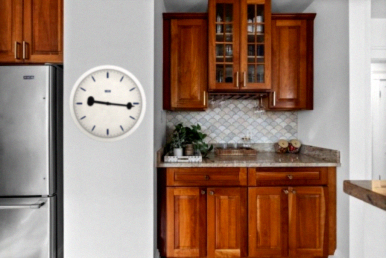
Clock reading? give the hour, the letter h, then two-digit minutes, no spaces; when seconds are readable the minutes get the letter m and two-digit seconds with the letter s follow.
9h16
